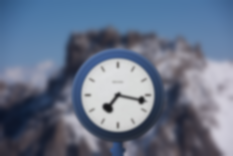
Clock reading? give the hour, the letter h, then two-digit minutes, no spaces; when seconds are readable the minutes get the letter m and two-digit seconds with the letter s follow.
7h17
